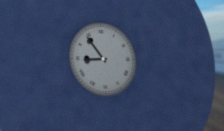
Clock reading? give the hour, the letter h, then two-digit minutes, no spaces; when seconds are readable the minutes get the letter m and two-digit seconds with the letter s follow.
8h54
